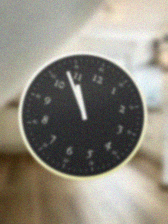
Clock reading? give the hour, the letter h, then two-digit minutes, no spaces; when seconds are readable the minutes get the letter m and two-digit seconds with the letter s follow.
10h53
